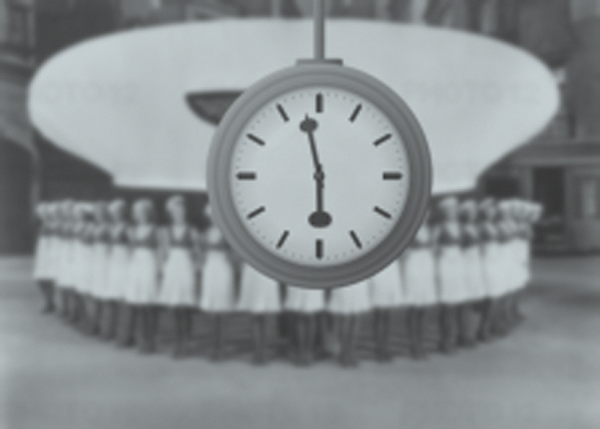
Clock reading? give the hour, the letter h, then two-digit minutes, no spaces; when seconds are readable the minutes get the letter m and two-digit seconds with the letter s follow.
5h58
